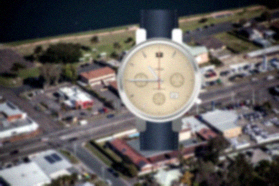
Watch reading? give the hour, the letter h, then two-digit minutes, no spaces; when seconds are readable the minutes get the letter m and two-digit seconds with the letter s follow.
10h45
